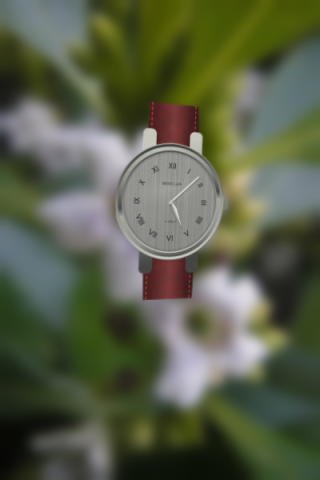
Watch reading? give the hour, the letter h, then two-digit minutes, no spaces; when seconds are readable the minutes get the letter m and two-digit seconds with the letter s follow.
5h08
